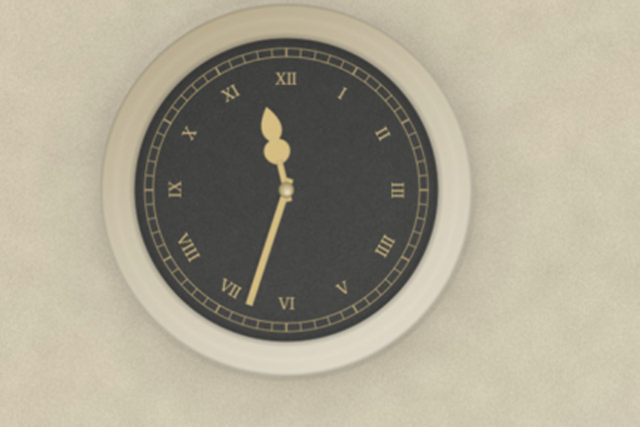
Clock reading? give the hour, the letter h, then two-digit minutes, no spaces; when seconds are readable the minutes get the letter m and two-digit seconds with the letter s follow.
11h33
